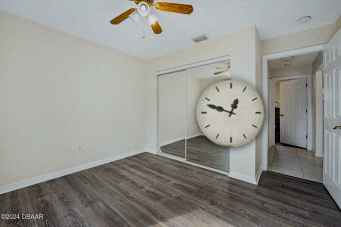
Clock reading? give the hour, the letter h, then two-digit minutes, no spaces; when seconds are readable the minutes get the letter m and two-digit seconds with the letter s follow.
12h48
